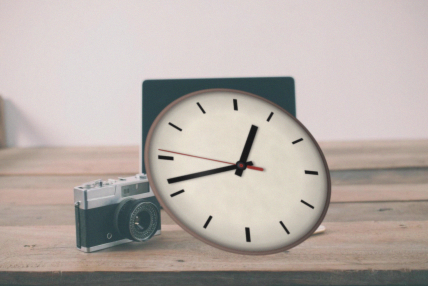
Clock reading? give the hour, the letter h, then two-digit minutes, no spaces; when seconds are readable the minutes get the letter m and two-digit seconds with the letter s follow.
12h41m46s
